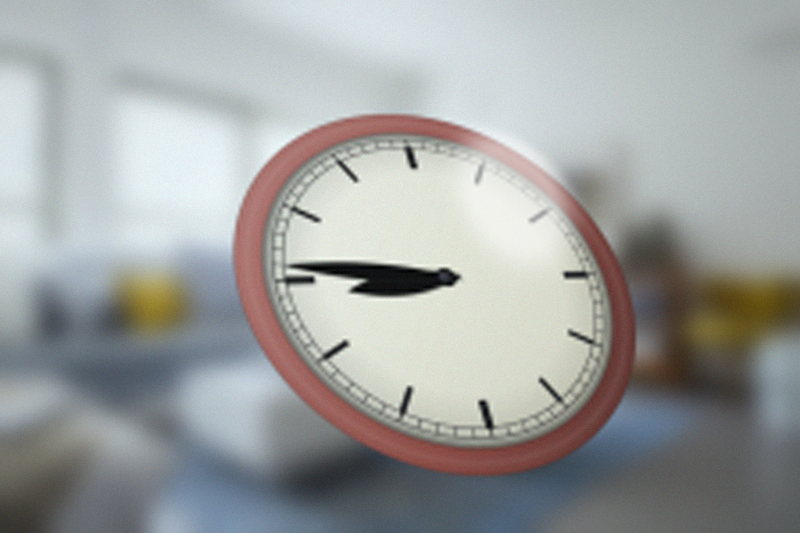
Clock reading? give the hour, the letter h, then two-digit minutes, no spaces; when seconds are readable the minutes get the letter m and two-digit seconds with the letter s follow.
8h46
